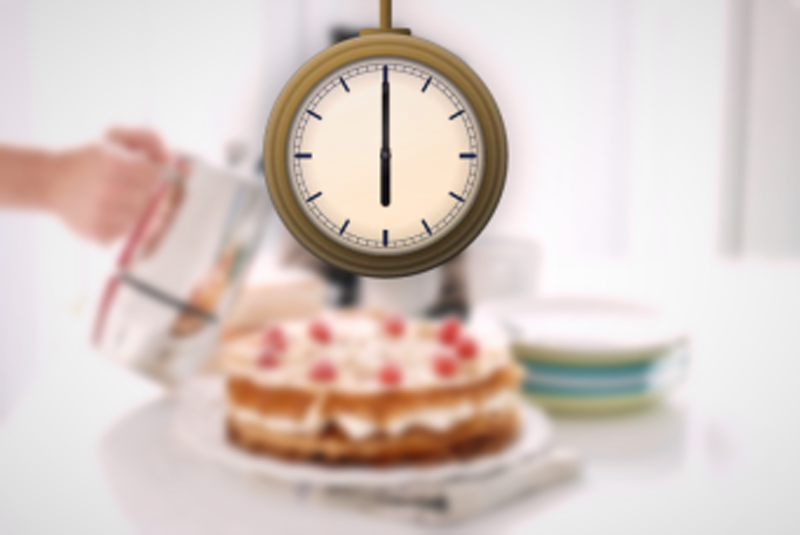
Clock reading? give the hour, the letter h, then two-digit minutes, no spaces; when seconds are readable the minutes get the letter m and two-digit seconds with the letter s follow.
6h00
